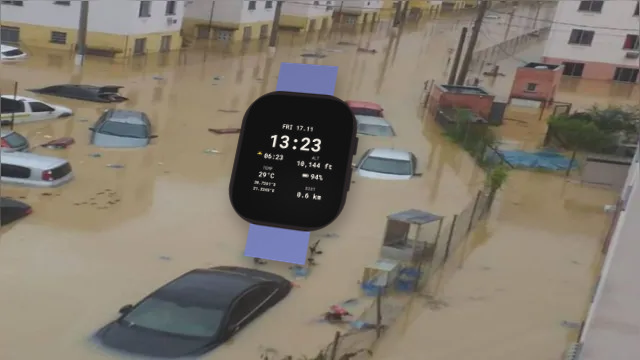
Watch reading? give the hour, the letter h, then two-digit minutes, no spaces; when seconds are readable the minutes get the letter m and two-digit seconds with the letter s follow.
13h23
